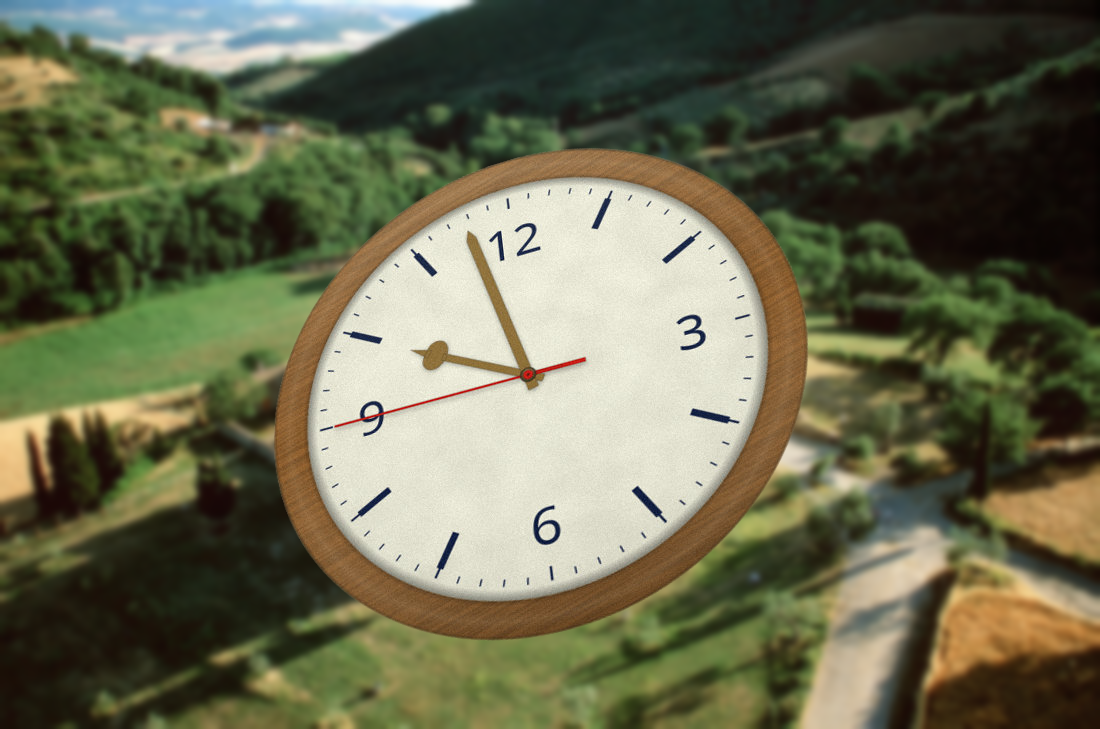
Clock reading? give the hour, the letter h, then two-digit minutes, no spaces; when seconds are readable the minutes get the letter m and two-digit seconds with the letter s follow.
9h57m45s
